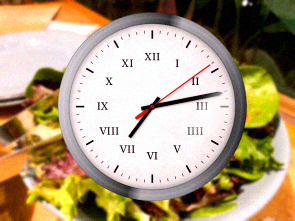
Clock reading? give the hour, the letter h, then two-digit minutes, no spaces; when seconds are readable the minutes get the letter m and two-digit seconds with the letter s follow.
7h13m09s
